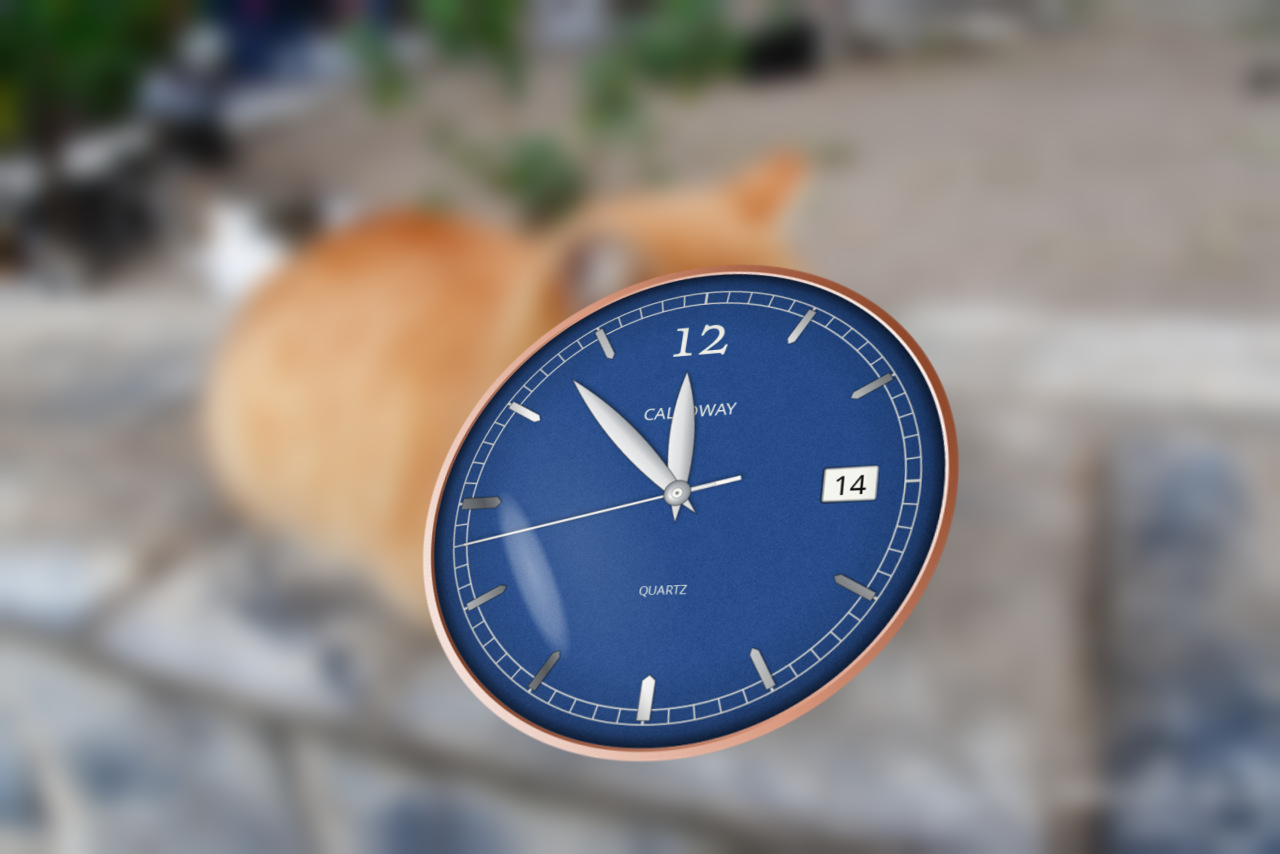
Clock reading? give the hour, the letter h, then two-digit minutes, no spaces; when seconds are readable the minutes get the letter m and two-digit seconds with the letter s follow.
11h52m43s
